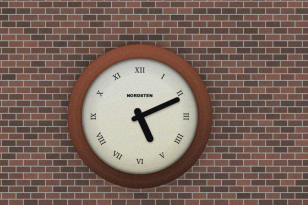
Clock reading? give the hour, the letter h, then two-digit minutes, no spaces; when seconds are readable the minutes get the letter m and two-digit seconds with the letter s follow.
5h11
